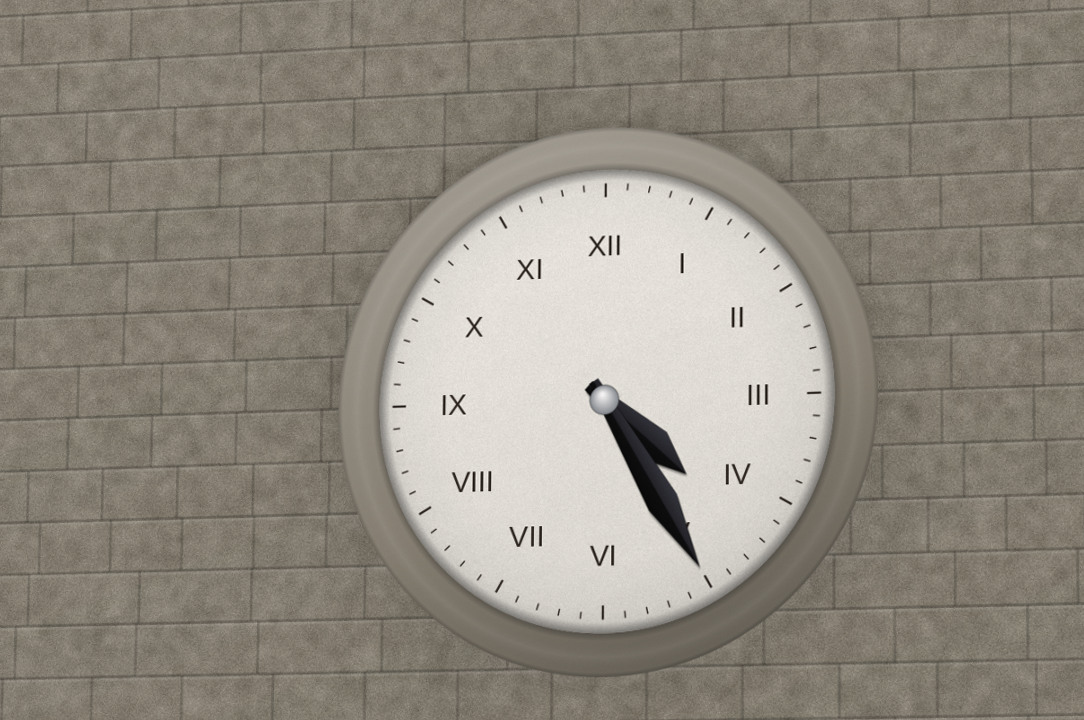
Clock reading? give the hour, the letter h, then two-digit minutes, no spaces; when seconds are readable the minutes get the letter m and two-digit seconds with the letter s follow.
4h25
